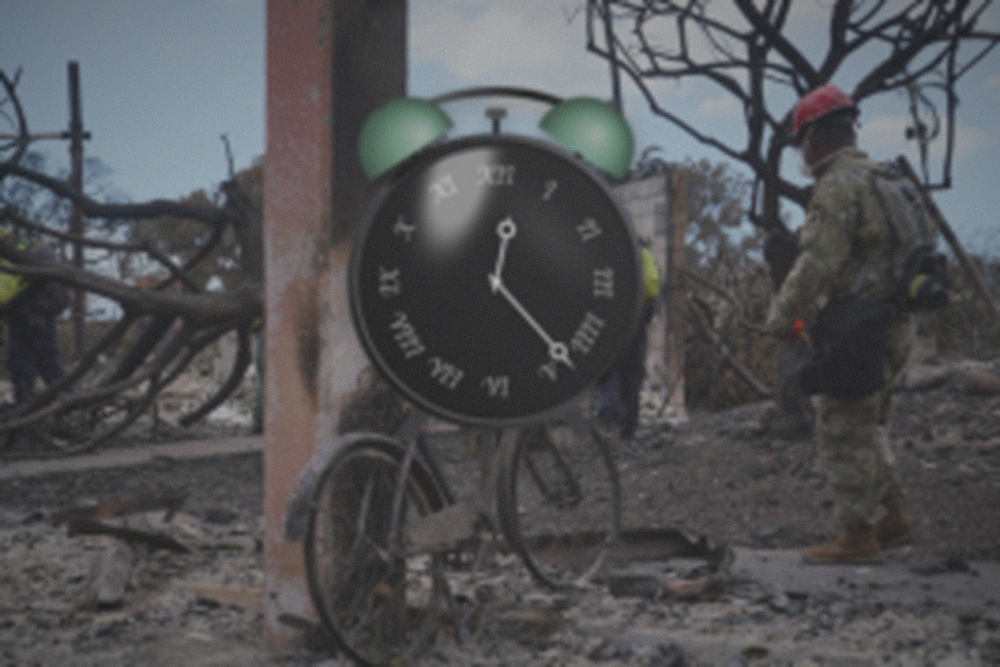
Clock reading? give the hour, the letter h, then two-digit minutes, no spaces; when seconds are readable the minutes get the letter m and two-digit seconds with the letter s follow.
12h23
